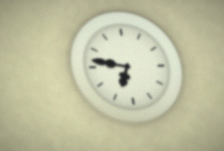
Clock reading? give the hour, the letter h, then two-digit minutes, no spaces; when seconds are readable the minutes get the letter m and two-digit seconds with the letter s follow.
6h47
